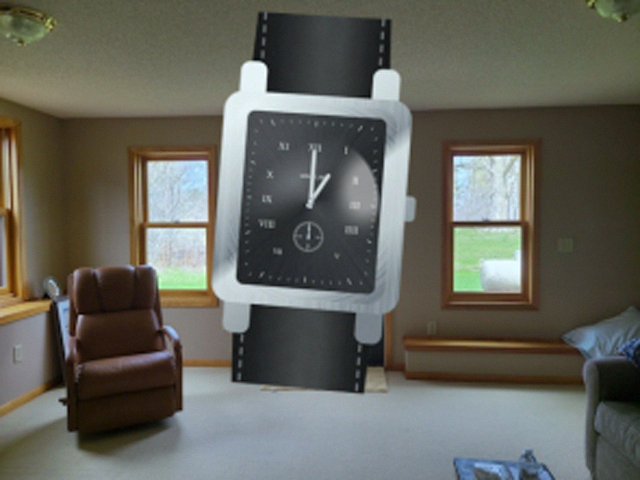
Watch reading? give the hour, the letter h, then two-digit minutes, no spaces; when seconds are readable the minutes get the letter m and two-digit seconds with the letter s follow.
1h00
